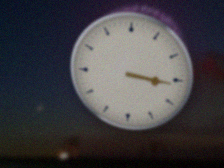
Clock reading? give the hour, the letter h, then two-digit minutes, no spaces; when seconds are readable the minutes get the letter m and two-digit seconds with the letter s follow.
3h16
